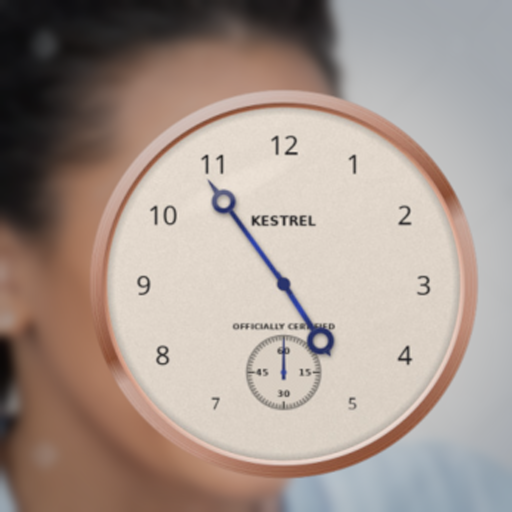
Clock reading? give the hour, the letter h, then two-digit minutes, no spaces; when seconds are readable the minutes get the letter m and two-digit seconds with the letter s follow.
4h54
